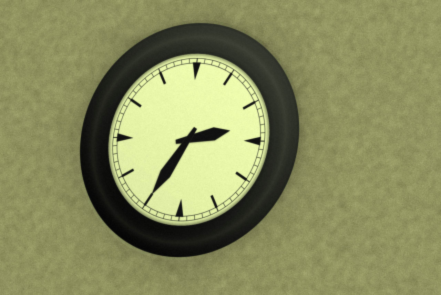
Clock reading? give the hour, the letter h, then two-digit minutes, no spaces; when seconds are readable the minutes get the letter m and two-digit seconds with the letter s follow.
2h35
